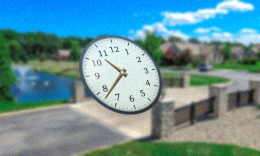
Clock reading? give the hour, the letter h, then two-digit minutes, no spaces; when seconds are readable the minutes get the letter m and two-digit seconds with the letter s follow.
10h38
